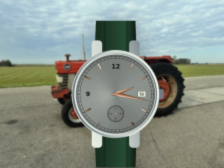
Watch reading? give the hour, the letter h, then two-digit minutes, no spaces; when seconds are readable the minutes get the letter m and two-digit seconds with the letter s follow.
2h17
